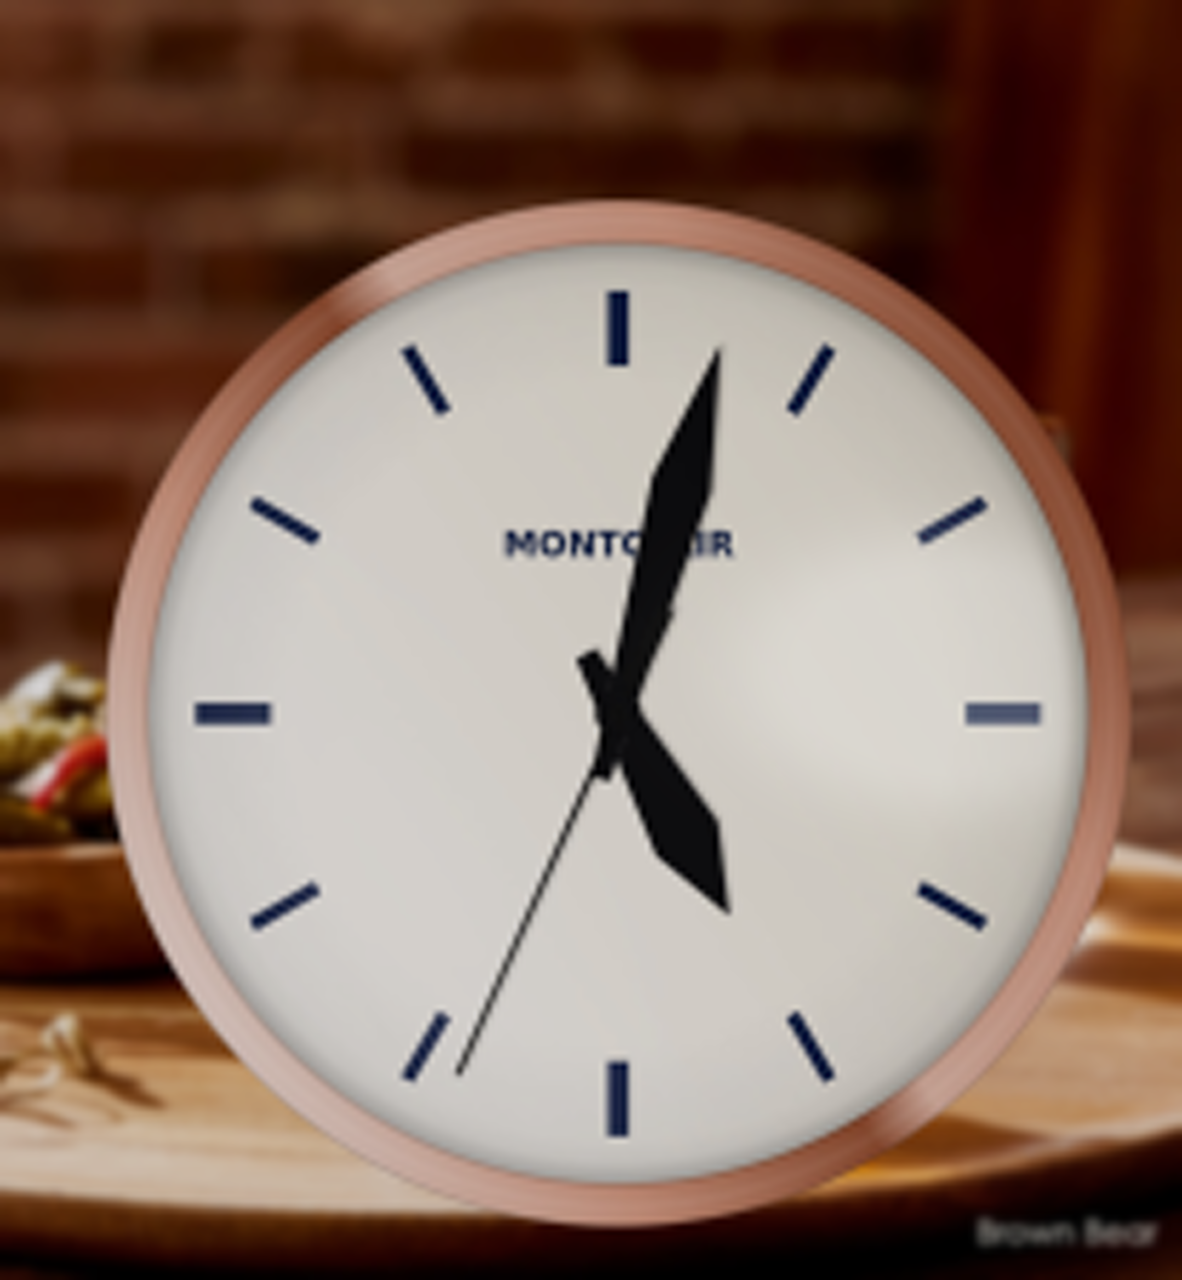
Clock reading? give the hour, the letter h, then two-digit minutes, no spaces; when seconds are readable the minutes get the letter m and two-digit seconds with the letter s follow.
5h02m34s
